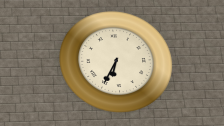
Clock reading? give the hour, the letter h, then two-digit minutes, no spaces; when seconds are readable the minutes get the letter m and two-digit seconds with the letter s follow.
6h35
